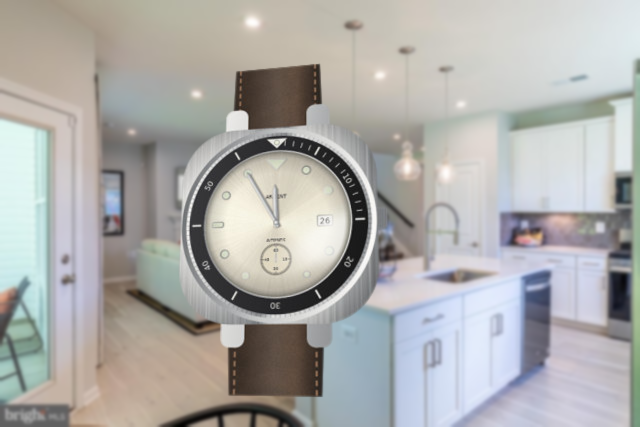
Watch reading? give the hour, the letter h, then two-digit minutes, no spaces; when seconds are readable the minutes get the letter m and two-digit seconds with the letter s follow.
11h55
